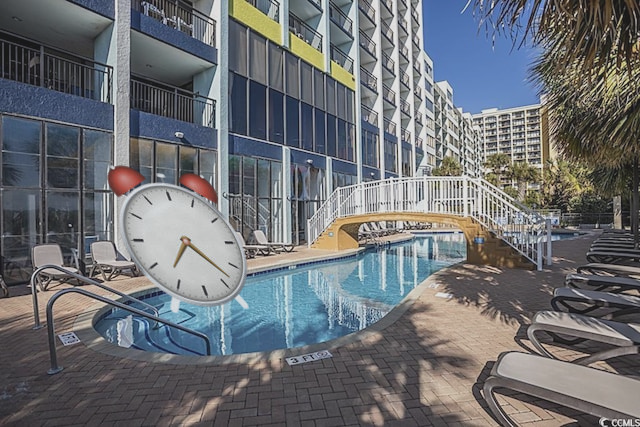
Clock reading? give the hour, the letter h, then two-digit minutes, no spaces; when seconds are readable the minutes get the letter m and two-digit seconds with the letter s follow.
7h23
